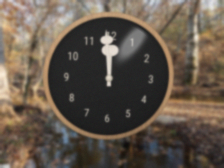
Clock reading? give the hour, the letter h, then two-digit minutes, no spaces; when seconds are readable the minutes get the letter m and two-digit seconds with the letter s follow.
11h59
